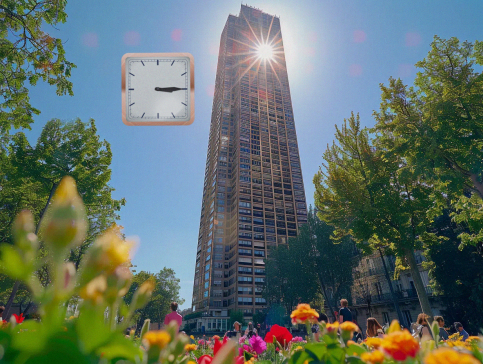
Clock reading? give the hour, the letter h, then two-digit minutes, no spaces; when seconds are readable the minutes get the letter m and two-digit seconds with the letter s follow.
3h15
